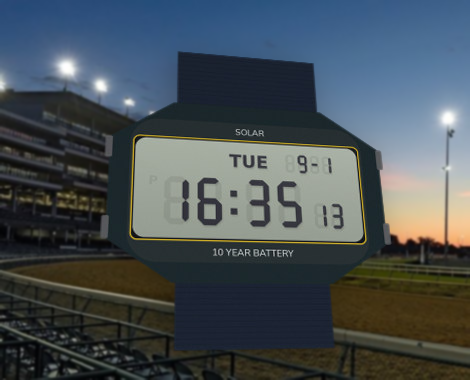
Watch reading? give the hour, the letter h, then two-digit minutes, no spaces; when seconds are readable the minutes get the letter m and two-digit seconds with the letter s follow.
16h35m13s
